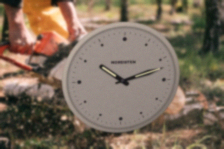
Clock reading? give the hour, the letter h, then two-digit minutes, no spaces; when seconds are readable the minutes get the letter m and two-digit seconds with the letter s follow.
10h12
